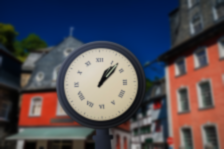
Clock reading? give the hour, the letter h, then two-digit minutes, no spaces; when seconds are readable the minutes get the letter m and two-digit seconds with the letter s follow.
1h07
